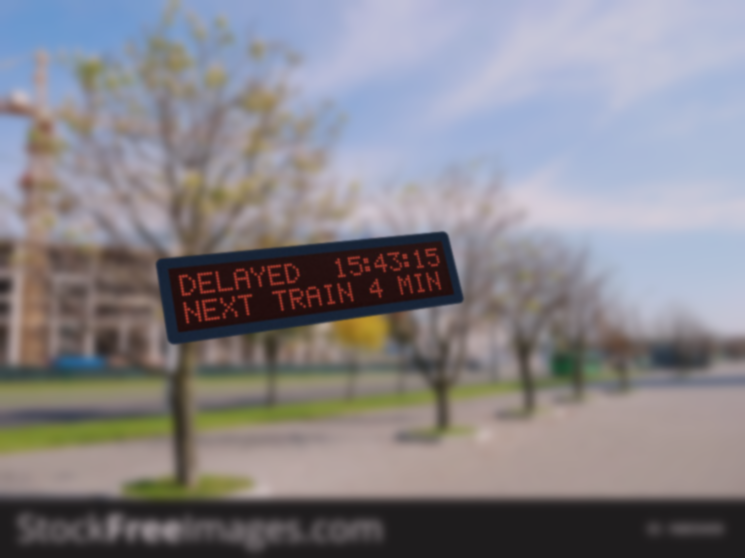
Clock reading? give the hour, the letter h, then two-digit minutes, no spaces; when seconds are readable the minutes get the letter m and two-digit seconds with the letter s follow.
15h43m15s
